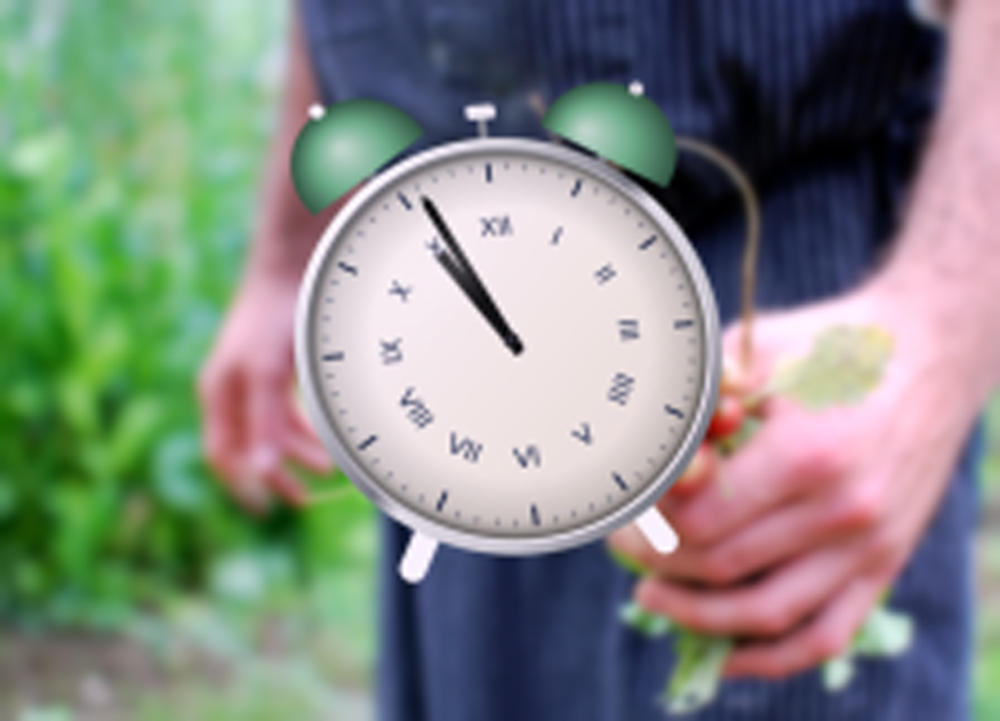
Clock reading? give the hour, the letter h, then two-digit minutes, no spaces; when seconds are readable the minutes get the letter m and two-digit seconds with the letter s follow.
10h56
